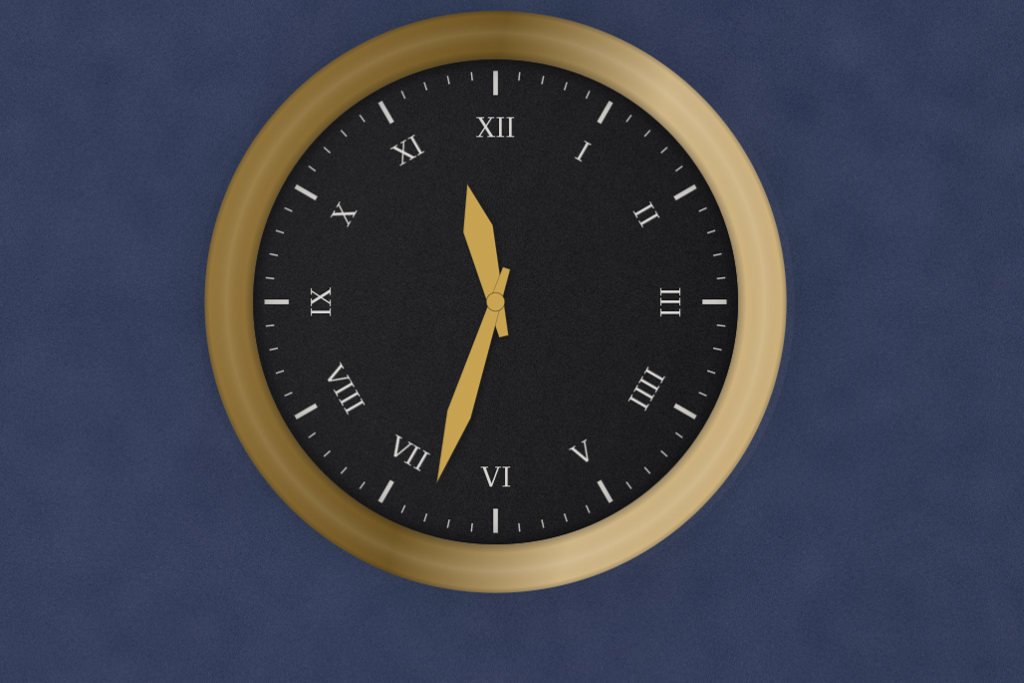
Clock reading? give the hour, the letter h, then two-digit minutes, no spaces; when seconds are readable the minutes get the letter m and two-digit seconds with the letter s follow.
11h33
